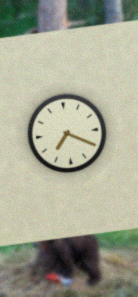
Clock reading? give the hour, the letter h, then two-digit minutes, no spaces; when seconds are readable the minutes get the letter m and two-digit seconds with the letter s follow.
7h20
